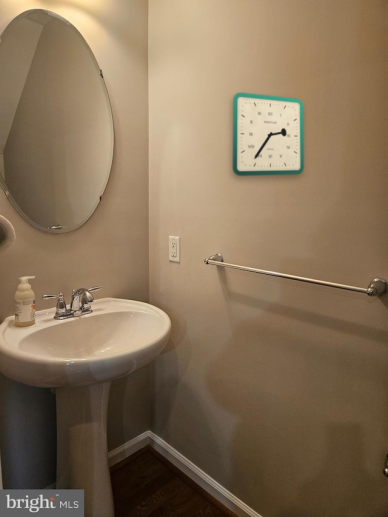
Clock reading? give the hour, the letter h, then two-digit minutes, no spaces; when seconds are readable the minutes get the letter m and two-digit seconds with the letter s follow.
2h36
